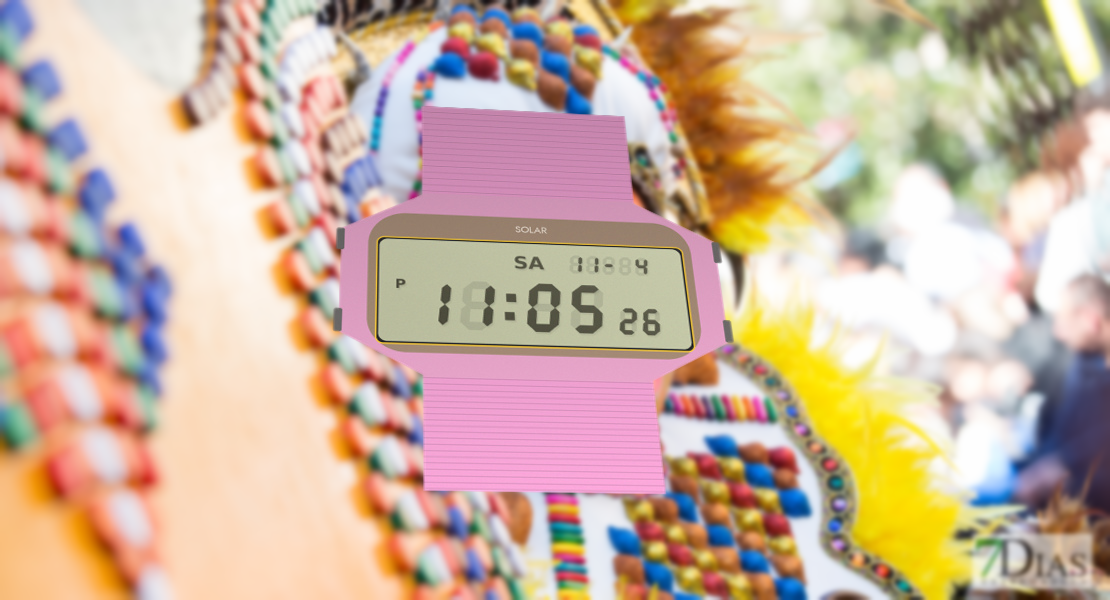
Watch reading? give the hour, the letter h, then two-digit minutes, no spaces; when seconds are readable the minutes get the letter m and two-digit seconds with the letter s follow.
11h05m26s
